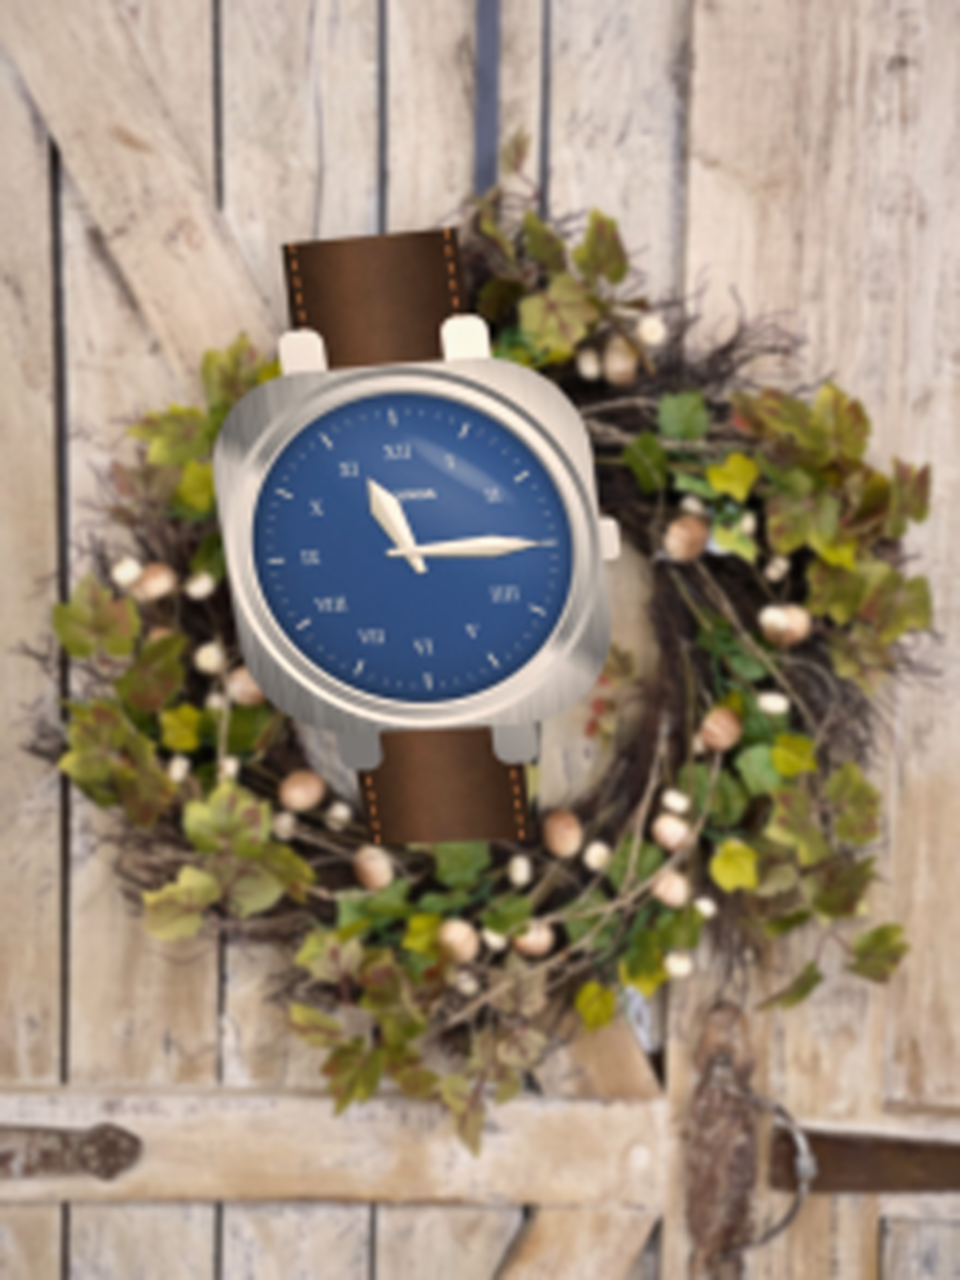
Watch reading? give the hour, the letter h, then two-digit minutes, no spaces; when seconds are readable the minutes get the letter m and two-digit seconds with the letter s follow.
11h15
